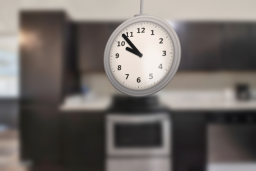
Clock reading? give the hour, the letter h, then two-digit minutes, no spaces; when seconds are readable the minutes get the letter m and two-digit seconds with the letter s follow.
9h53
